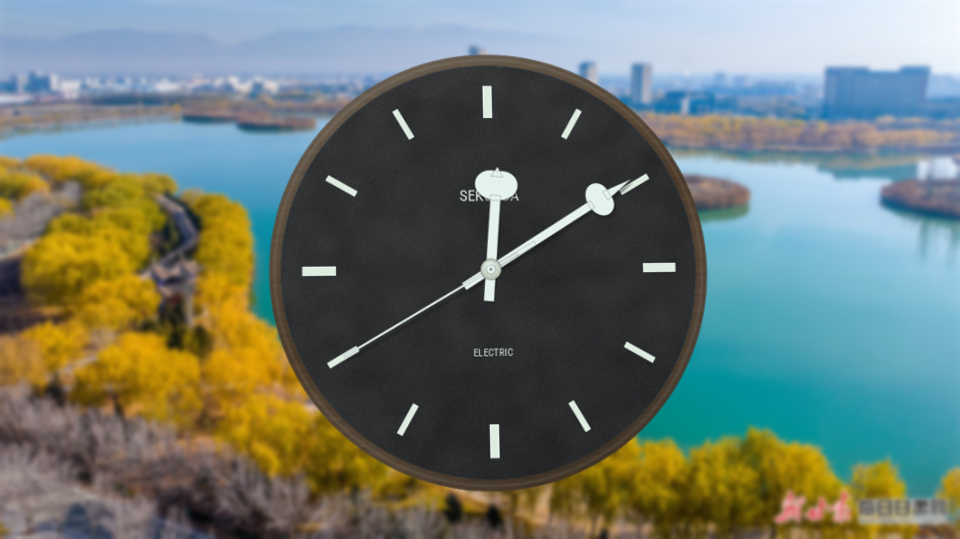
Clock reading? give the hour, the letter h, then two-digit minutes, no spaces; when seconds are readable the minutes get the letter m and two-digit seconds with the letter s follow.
12h09m40s
